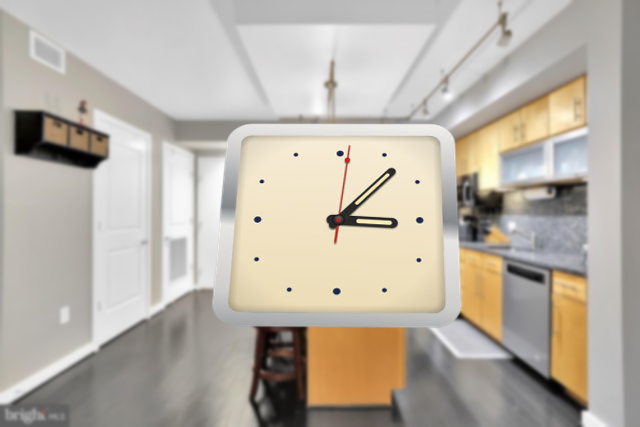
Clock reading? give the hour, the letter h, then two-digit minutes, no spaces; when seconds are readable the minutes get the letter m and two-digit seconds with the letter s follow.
3h07m01s
